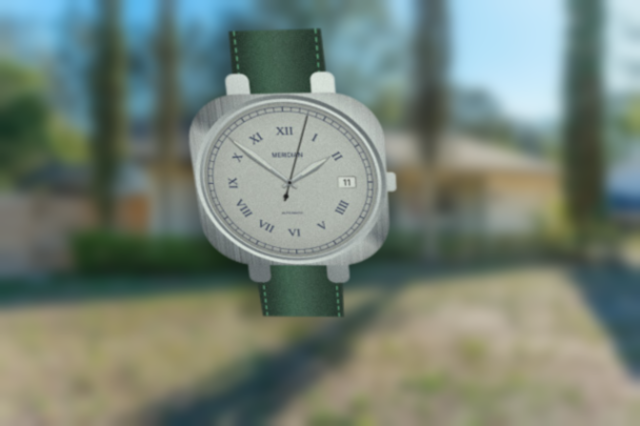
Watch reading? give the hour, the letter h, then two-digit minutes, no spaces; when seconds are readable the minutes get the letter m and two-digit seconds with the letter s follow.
1h52m03s
